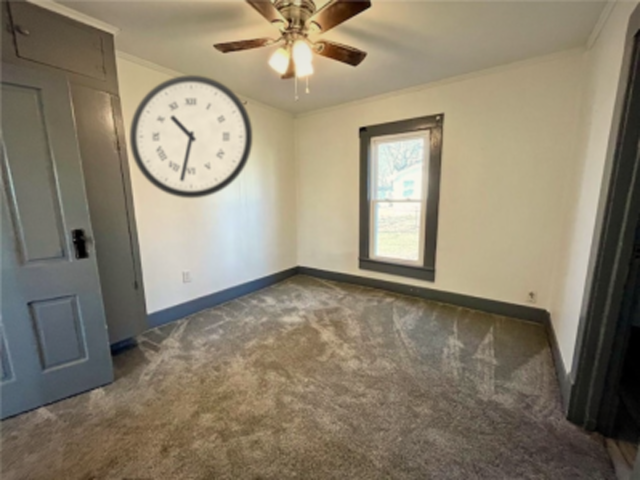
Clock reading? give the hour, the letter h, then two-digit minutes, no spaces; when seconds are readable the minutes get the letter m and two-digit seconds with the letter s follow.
10h32
